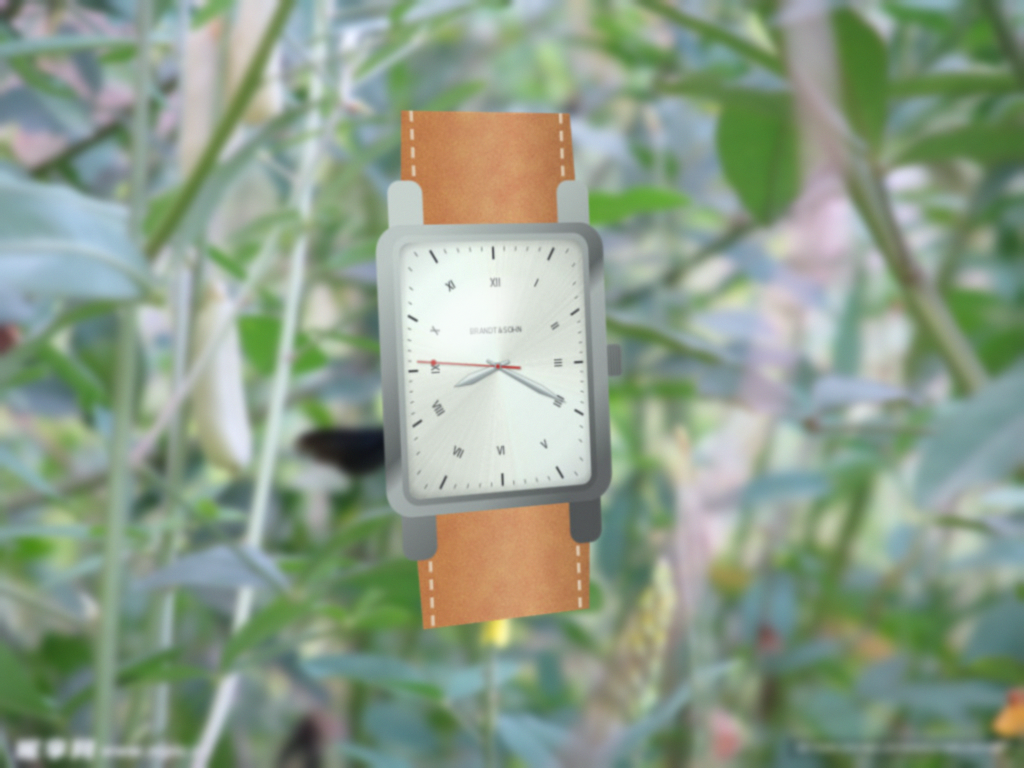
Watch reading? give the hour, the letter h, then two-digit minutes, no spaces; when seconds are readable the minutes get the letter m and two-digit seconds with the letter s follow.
8h19m46s
